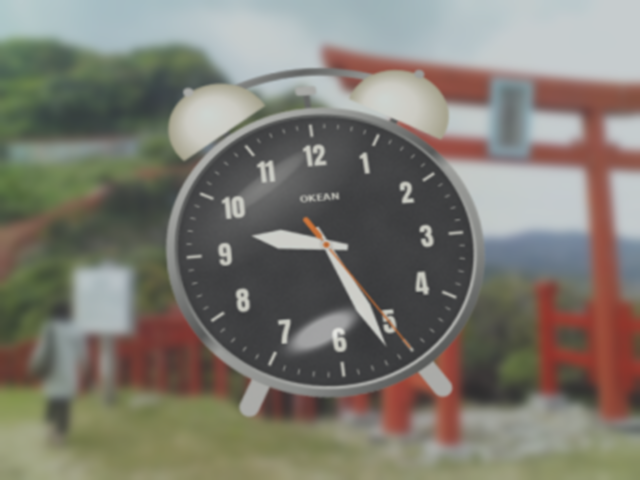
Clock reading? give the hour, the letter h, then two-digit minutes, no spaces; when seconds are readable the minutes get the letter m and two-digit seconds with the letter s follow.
9h26m25s
